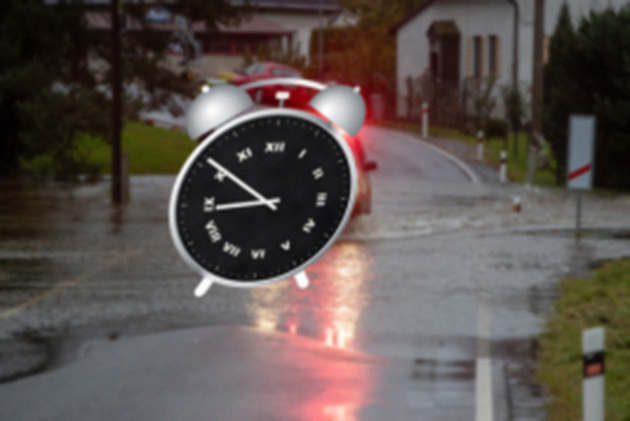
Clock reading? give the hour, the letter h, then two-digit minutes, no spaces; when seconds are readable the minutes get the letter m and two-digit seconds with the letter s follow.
8h51
